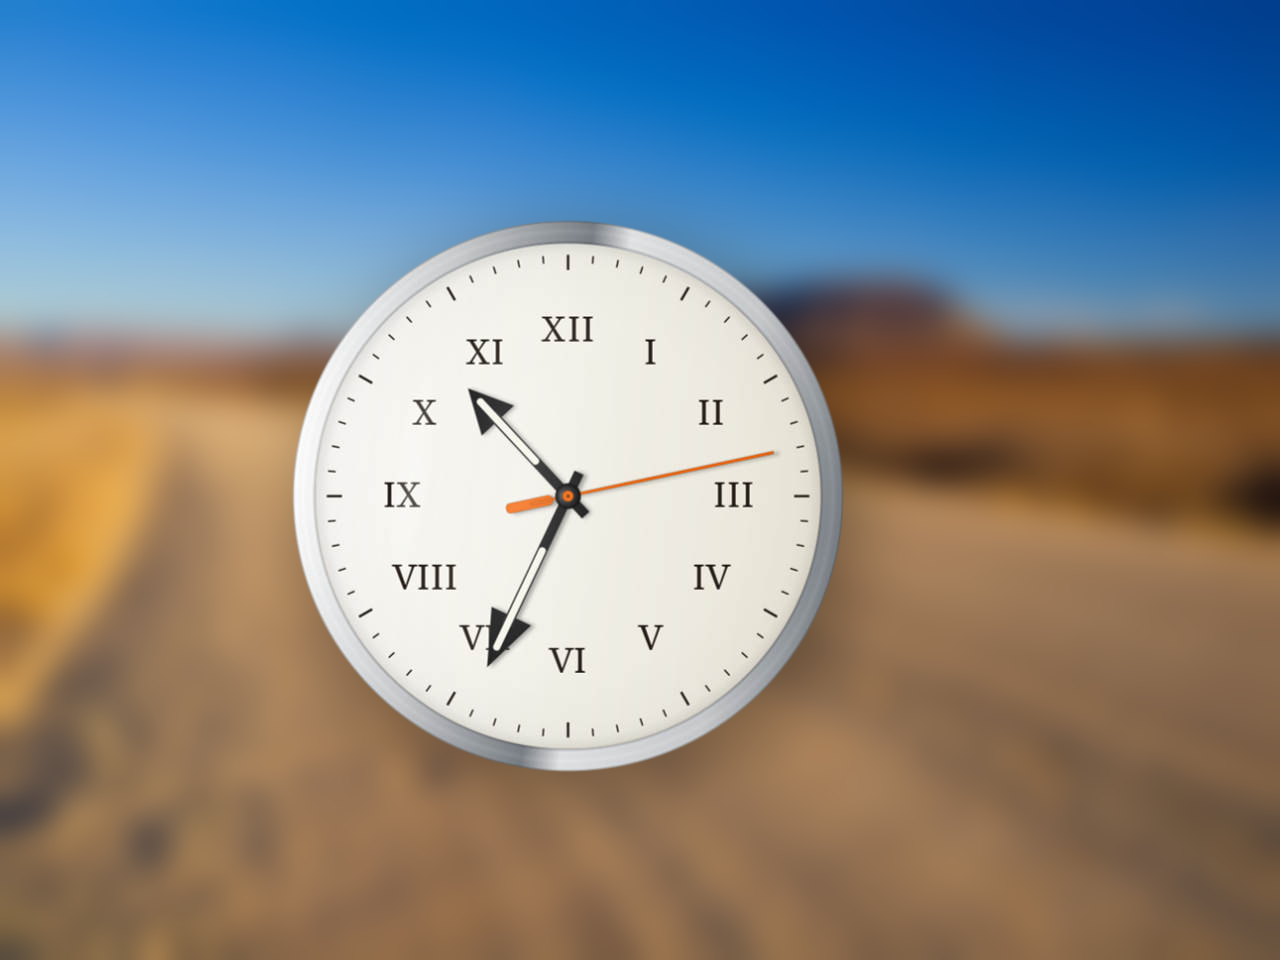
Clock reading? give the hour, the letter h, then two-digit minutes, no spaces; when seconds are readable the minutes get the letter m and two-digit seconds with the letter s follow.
10h34m13s
